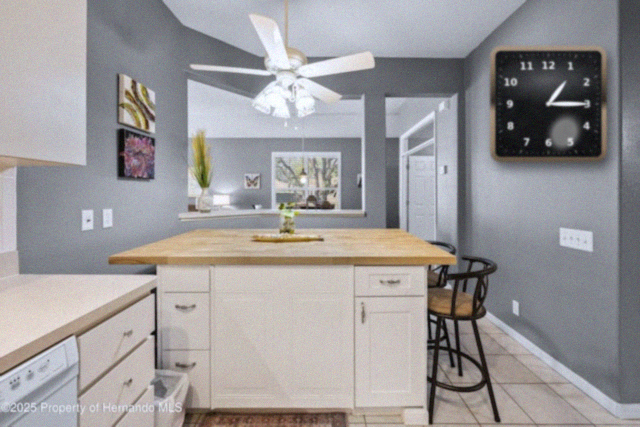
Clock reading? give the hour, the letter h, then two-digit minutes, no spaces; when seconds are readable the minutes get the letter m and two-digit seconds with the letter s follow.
1h15
